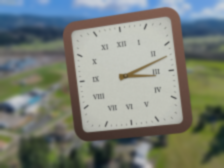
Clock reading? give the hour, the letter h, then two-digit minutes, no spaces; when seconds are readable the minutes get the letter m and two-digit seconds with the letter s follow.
3h12
